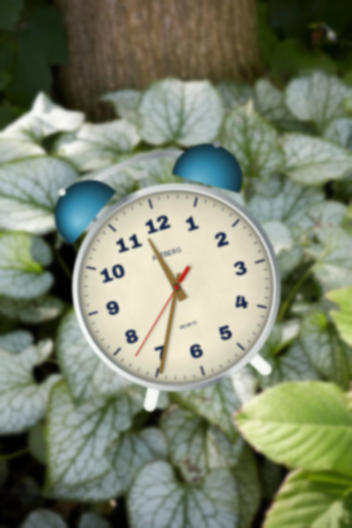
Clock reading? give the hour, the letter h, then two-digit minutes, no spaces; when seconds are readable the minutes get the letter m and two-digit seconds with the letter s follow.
11h34m38s
